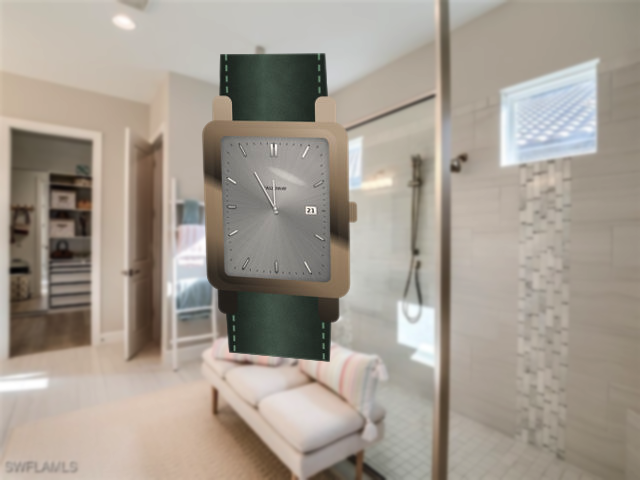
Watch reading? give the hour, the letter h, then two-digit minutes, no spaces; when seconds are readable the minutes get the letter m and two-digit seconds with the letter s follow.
11h55
